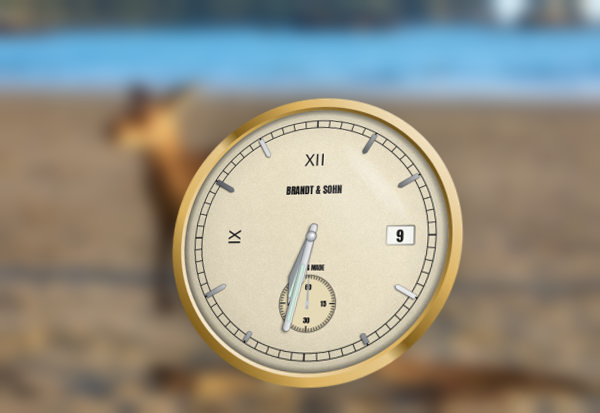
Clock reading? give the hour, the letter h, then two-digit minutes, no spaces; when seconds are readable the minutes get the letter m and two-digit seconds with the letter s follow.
6h32
